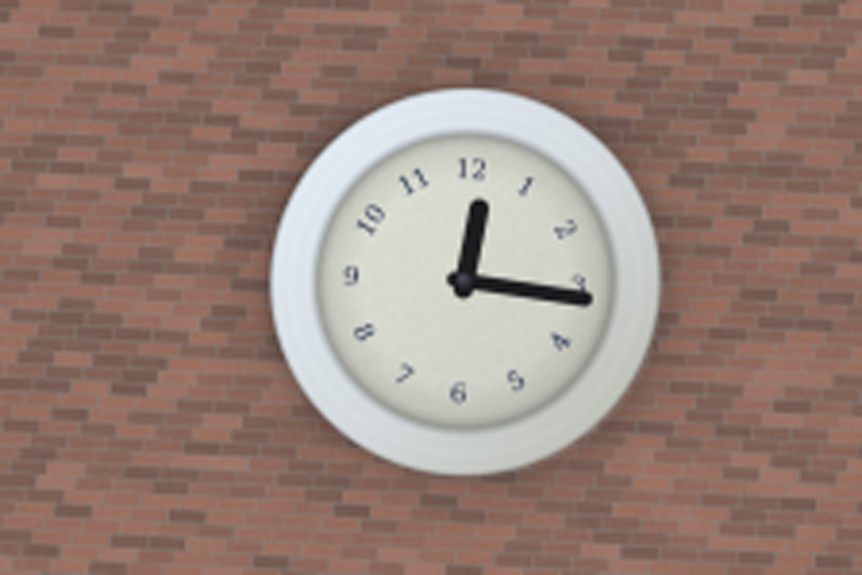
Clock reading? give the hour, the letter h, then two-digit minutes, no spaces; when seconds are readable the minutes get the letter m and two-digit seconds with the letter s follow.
12h16
